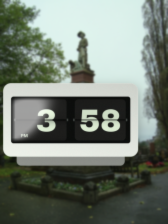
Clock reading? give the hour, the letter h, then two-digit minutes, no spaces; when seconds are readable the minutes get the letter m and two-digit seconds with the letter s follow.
3h58
